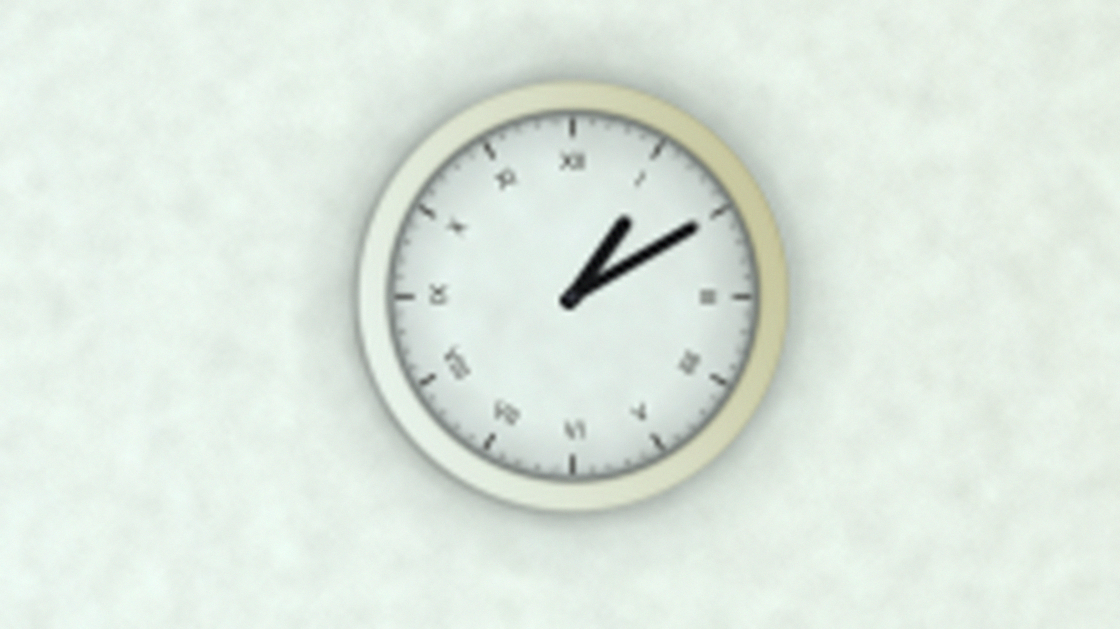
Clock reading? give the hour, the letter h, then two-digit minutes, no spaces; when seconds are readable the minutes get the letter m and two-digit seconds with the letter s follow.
1h10
